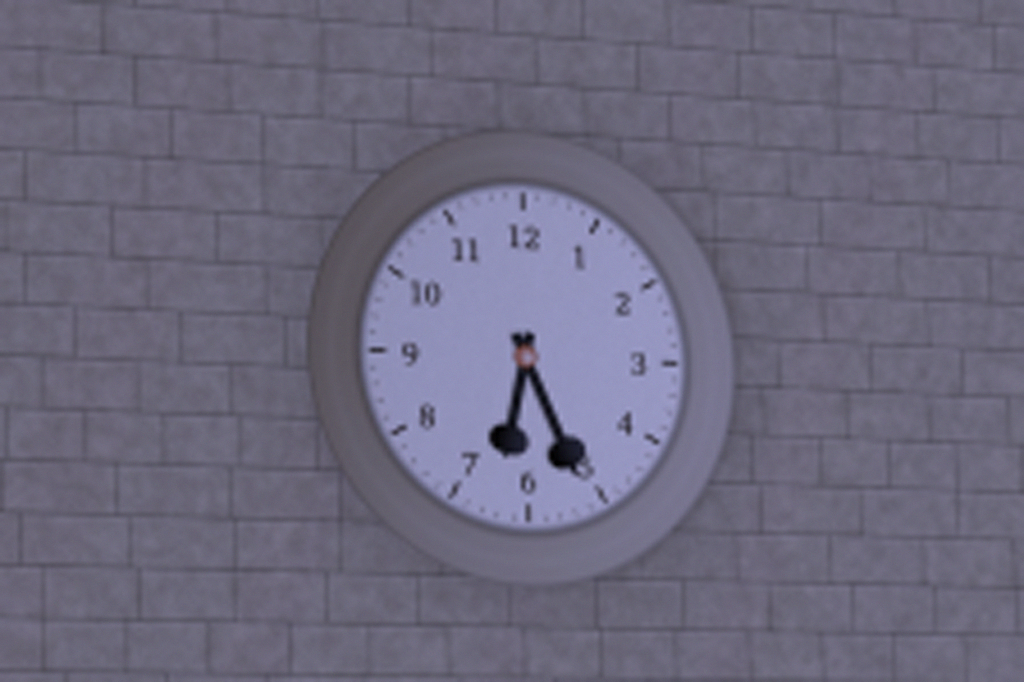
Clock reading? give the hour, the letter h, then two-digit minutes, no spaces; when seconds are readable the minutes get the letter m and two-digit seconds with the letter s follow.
6h26
